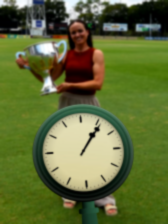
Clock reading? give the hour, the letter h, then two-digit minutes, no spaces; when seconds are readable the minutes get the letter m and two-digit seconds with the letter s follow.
1h06
